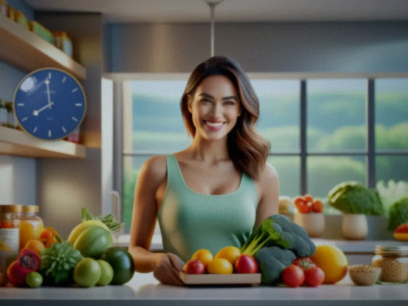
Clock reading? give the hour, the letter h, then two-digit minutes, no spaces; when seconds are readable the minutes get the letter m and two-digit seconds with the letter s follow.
7h59
